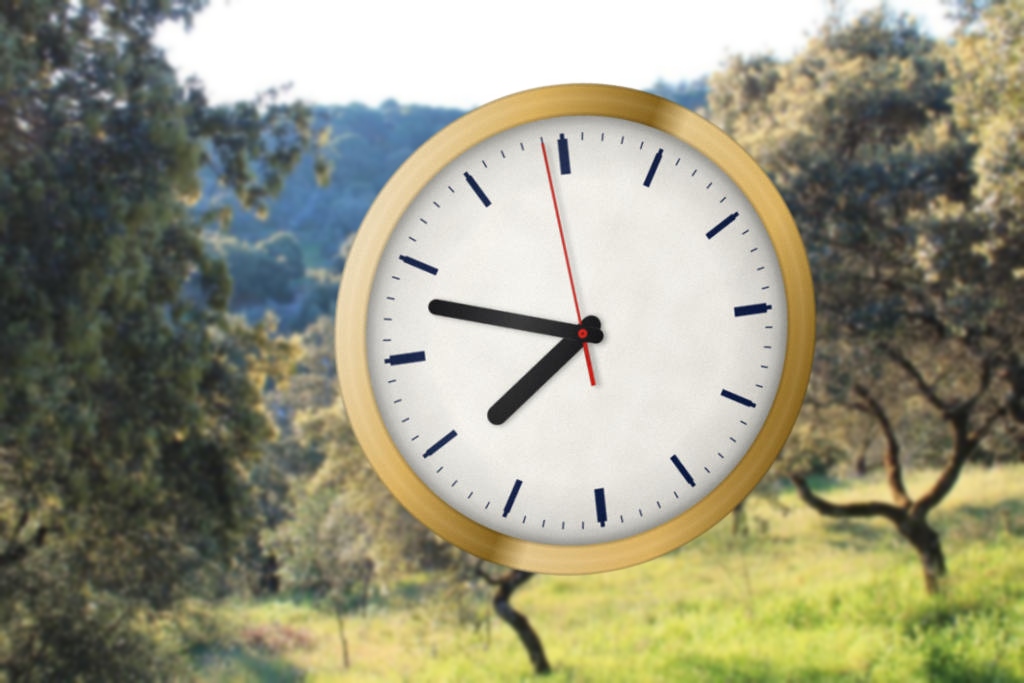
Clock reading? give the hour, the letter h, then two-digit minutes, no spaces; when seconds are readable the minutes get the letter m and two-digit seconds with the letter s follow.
7h47m59s
